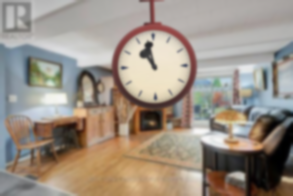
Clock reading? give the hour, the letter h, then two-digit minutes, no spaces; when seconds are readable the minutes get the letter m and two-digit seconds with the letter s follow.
10h58
